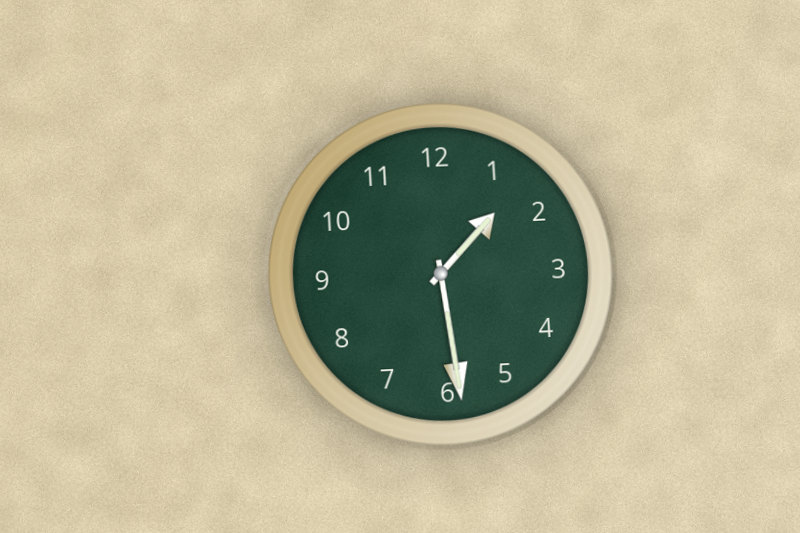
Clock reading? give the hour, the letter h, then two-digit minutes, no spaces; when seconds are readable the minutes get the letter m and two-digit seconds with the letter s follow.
1h29
